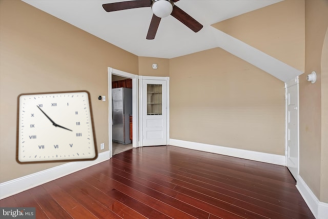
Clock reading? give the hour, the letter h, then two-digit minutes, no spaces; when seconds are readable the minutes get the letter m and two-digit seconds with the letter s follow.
3h54
